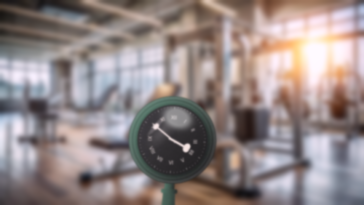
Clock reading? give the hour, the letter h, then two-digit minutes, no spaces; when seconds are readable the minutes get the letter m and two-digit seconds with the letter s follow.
3h51
